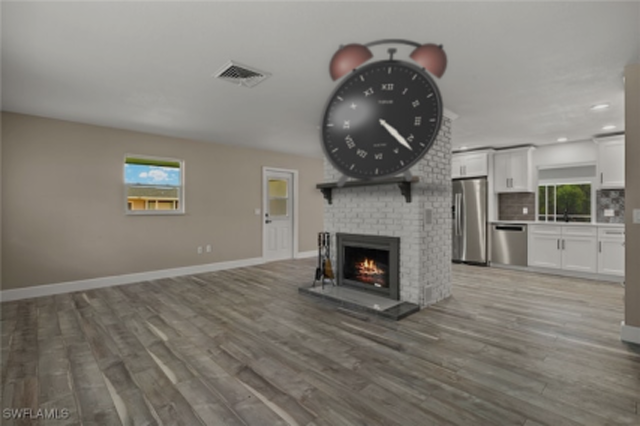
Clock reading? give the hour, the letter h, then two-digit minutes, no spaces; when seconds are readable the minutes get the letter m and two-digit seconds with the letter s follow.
4h22
